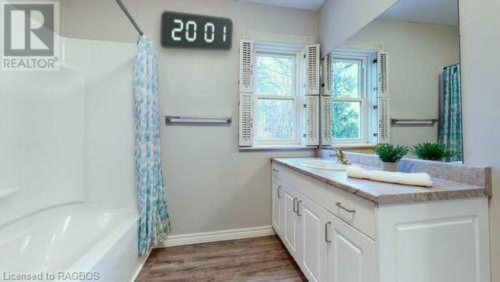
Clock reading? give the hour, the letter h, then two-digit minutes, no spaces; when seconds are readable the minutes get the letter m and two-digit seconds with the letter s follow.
20h01
